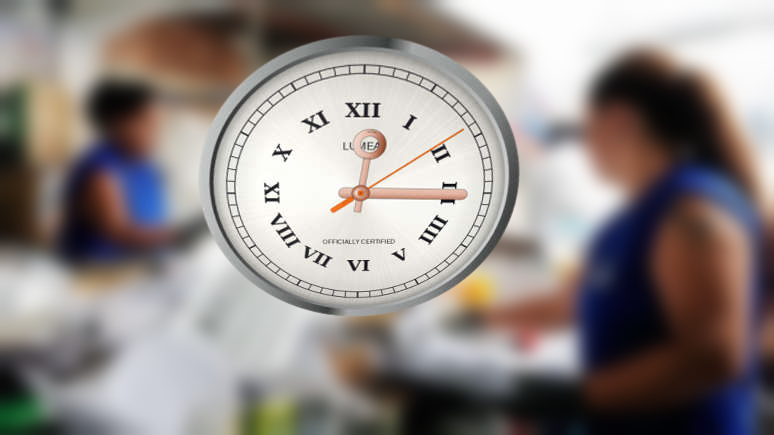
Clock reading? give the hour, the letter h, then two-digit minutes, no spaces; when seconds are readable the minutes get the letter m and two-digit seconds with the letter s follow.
12h15m09s
